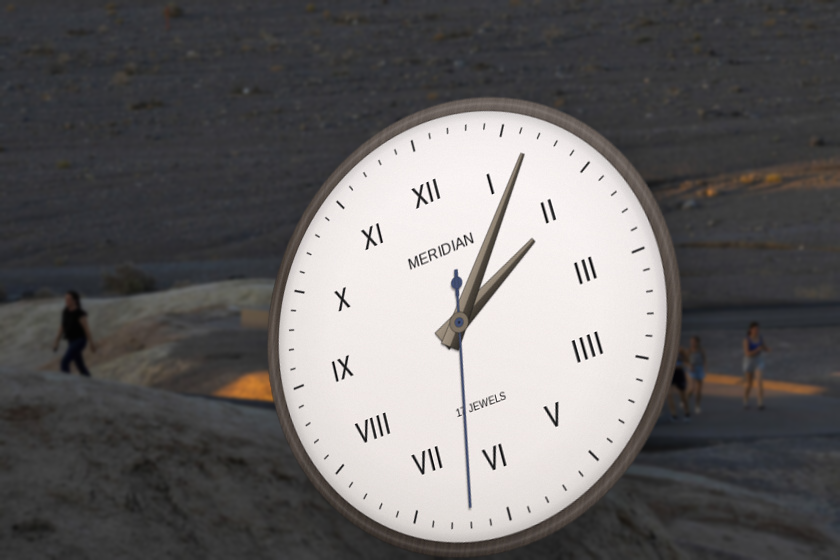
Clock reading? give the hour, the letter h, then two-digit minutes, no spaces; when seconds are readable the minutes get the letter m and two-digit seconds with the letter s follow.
2h06m32s
